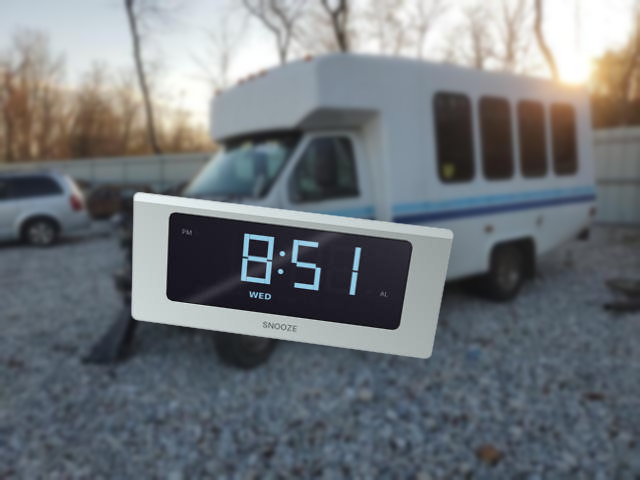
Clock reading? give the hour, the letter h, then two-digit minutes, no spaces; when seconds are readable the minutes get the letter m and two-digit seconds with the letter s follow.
8h51
